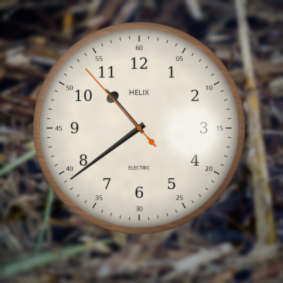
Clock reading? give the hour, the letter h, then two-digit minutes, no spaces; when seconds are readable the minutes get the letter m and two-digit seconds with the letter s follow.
10h38m53s
